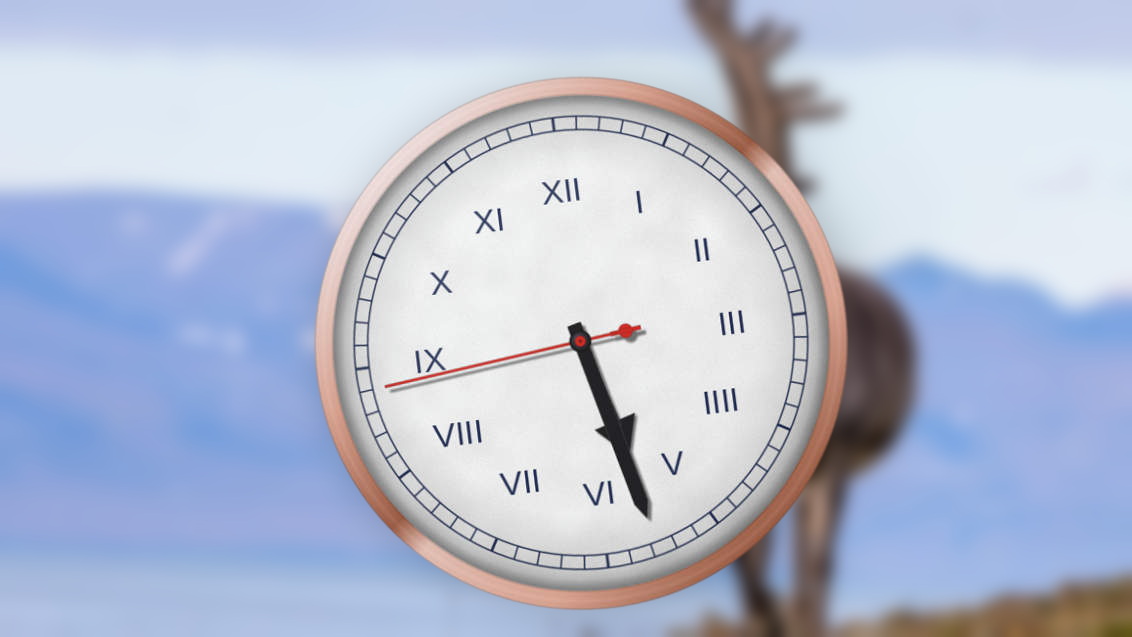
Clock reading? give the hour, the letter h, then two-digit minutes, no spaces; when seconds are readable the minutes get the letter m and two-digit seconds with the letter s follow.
5h27m44s
